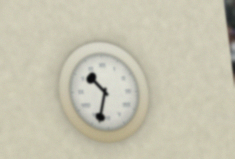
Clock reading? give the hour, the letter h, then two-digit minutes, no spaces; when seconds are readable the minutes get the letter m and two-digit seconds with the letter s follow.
10h33
